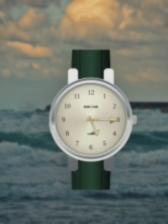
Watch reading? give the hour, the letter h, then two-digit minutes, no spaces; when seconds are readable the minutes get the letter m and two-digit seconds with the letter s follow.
5h15
